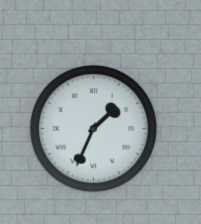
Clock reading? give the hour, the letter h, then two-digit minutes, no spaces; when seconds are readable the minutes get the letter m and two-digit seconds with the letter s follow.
1h34
